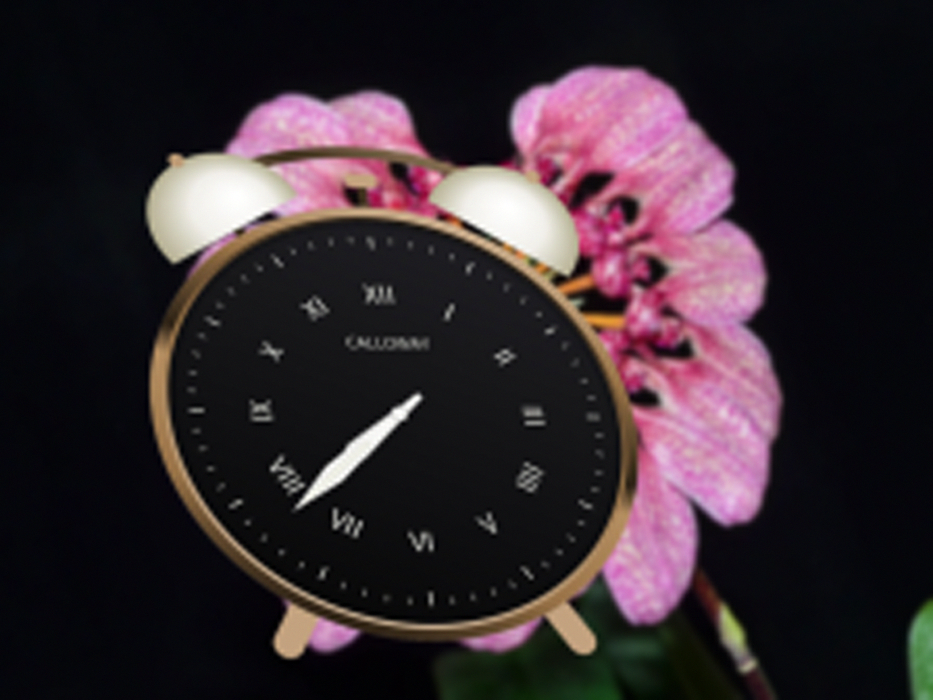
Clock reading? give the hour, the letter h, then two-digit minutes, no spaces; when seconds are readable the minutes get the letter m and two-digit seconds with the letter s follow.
7h38
